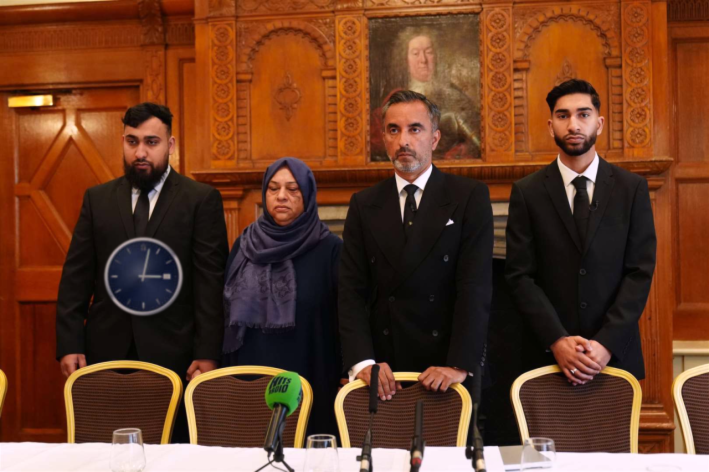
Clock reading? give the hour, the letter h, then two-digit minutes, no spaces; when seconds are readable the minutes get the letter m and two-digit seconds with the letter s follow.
3h02
